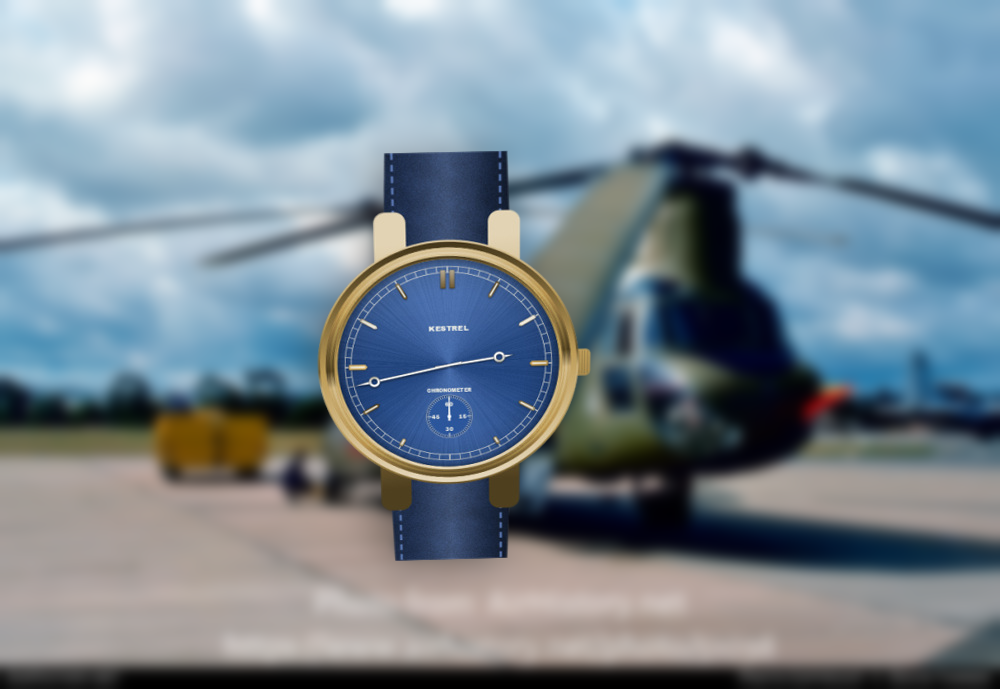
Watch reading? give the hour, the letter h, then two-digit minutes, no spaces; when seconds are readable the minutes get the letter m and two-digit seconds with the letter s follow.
2h43
